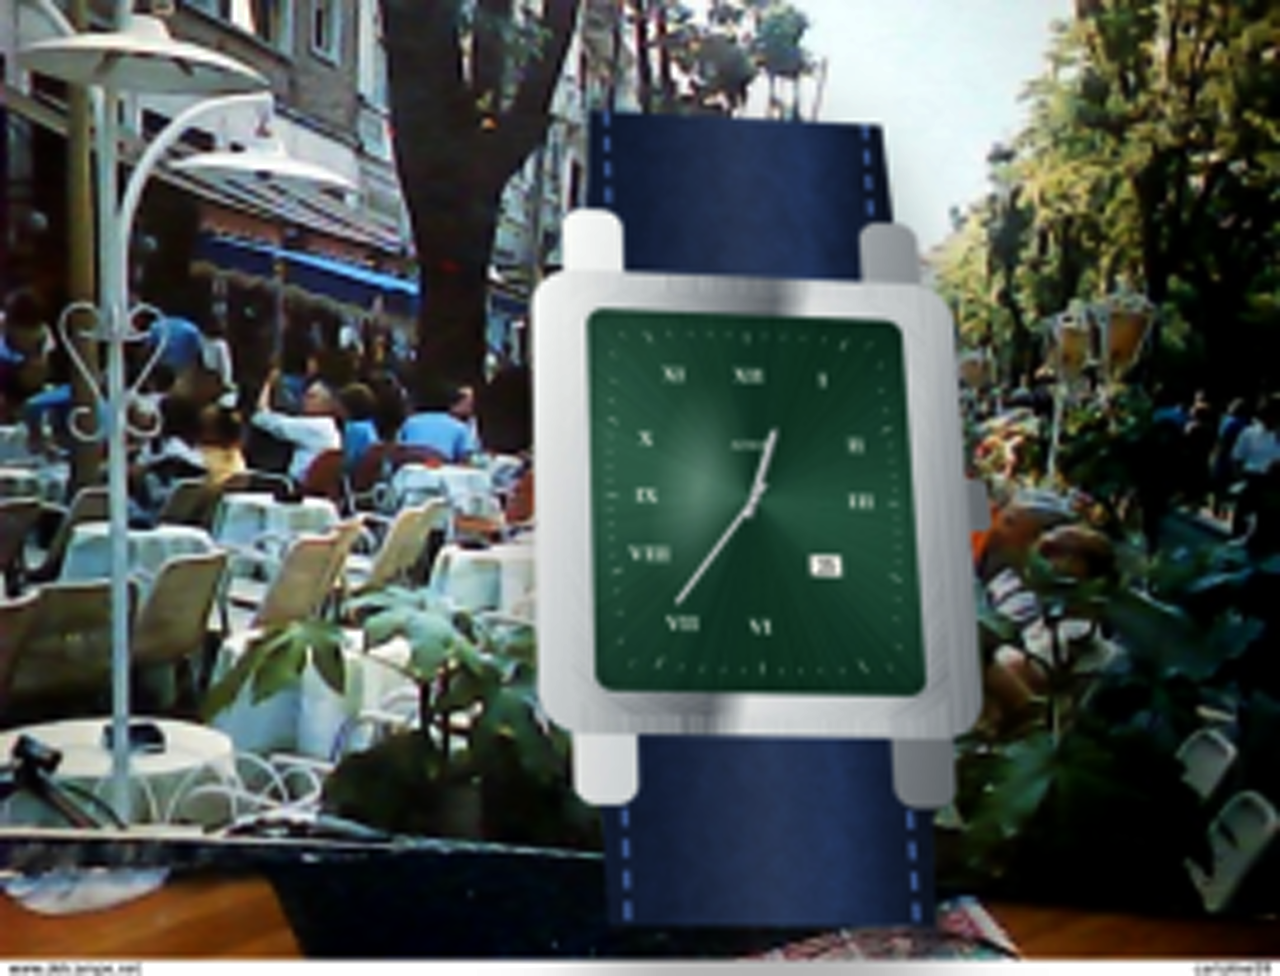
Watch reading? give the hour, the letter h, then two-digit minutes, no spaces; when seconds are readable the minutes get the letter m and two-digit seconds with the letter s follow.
12h36
